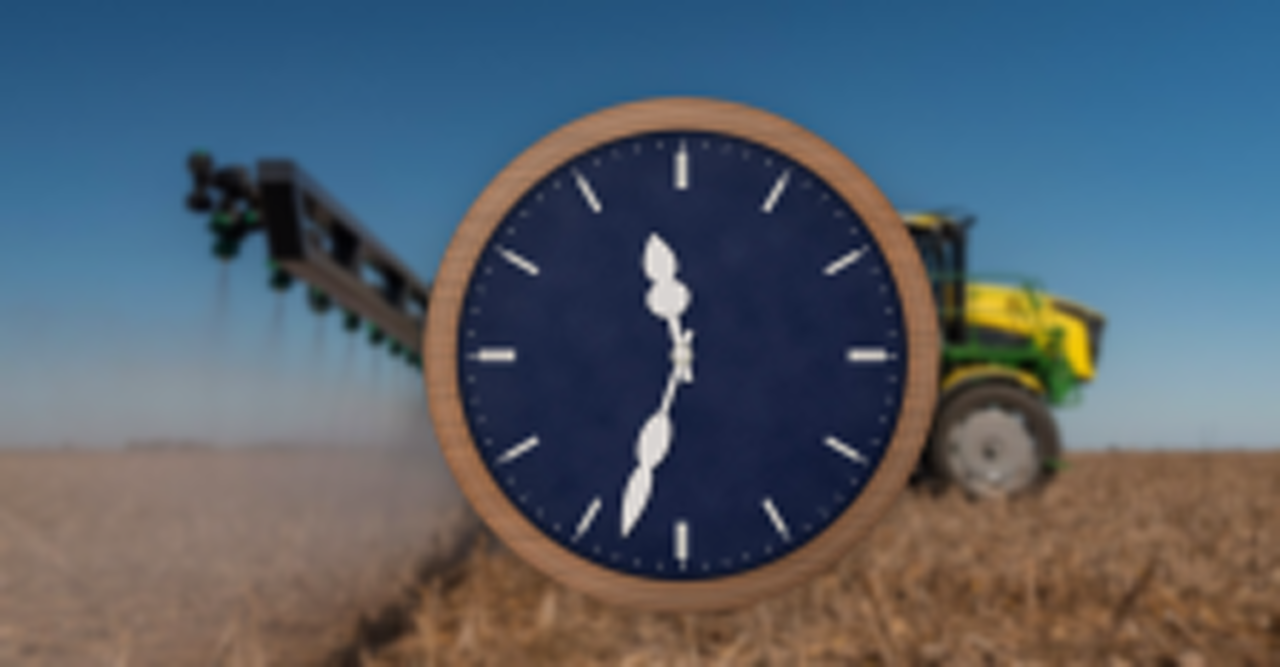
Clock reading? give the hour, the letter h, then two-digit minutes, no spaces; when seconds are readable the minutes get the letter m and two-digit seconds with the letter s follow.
11h33
